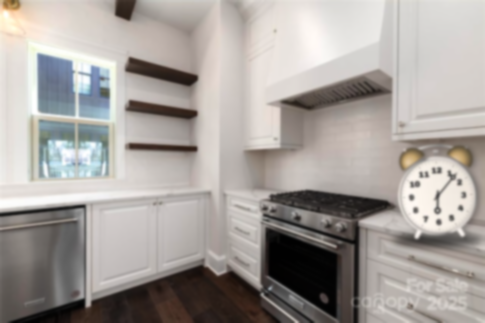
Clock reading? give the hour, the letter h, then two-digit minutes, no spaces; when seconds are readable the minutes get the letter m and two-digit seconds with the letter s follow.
6h07
